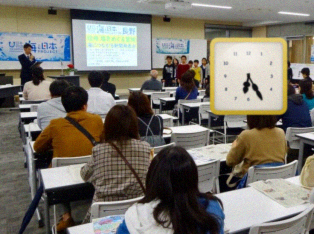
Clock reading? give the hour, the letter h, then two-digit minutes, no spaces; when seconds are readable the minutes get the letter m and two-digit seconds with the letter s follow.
6h25
